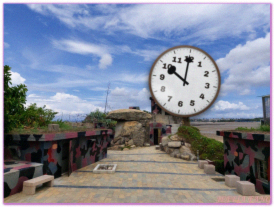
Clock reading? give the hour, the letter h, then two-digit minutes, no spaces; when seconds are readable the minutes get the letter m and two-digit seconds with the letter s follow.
10h00
